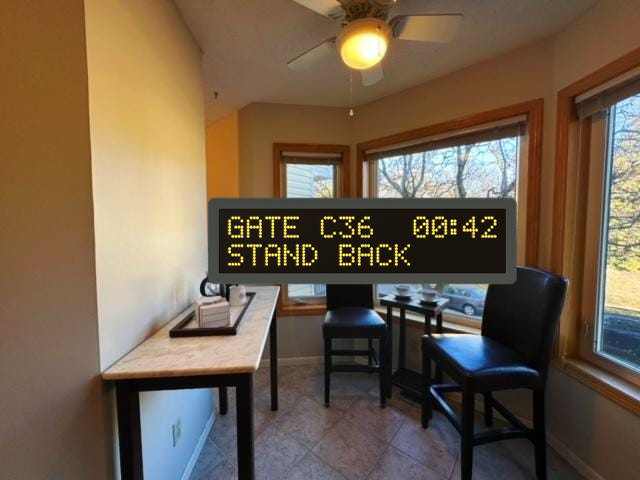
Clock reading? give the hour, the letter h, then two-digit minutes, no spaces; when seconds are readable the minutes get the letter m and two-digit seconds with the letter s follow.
0h42
